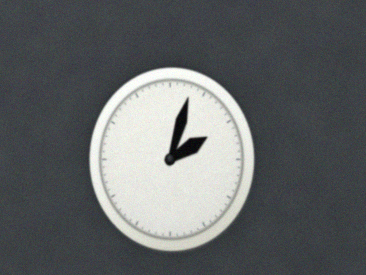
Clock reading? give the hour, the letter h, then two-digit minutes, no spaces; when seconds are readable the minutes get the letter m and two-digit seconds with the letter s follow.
2h03
